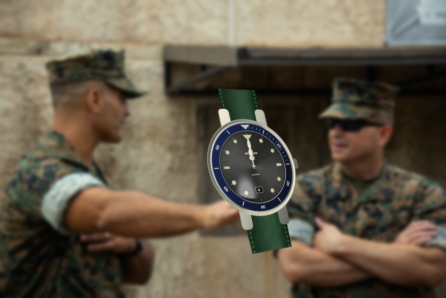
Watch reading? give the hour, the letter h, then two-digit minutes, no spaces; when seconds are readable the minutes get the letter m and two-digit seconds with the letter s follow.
12h00
